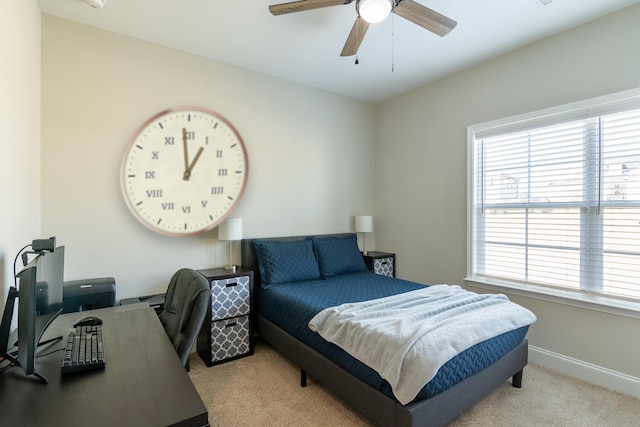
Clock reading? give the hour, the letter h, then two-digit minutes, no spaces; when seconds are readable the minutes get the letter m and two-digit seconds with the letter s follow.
12h59
